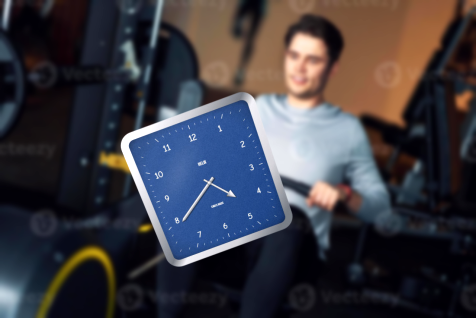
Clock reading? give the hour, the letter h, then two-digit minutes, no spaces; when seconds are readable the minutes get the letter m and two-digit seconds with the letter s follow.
4h39
